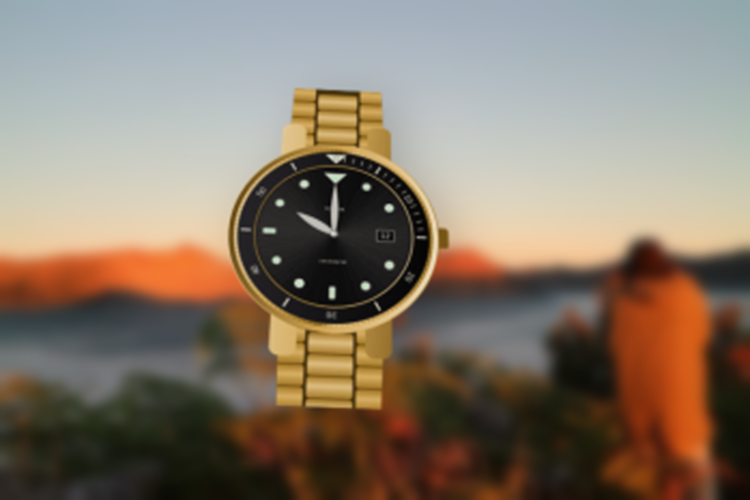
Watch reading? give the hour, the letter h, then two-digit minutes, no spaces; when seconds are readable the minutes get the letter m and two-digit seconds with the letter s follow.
10h00
